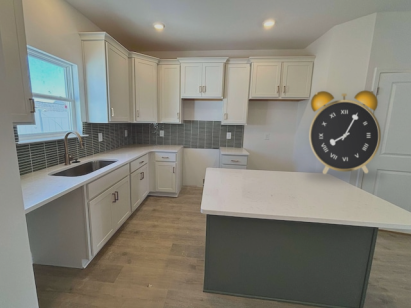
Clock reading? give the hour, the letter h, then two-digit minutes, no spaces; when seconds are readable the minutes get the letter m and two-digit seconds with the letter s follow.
8h05
